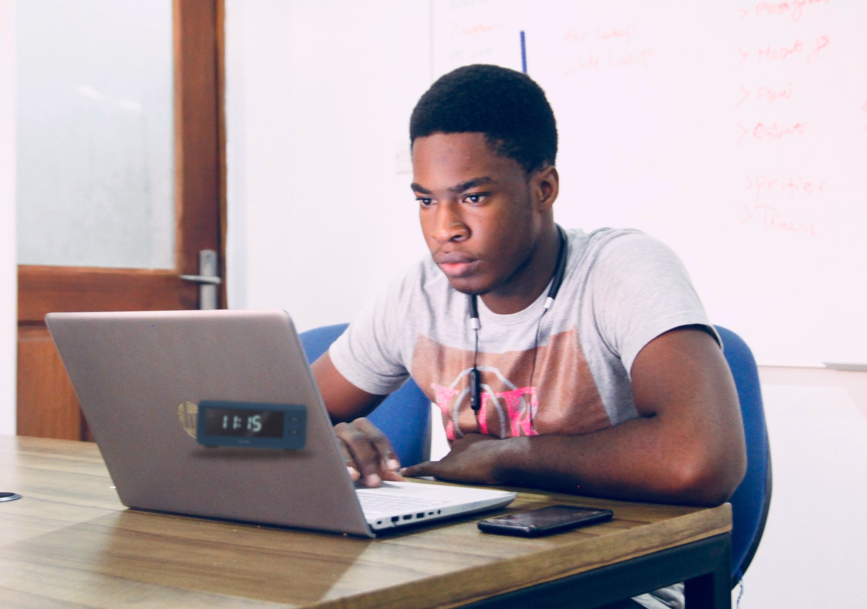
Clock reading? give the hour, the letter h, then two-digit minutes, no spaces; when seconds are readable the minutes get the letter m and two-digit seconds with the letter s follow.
11h15
